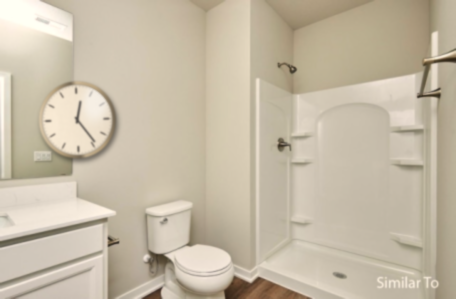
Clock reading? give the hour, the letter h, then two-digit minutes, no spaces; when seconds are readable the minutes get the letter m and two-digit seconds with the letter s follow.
12h24
